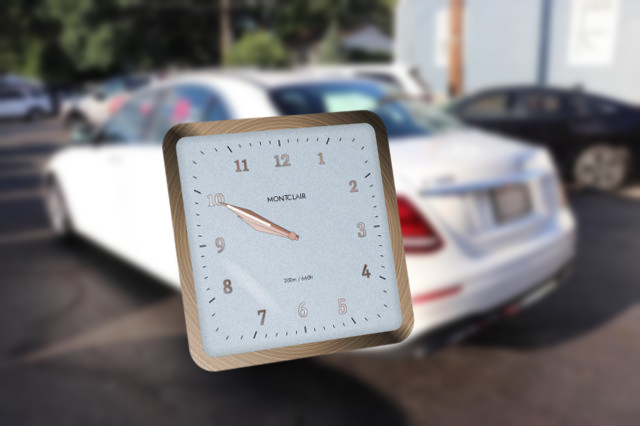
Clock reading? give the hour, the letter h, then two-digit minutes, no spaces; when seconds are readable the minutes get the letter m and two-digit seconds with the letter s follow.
9h50
